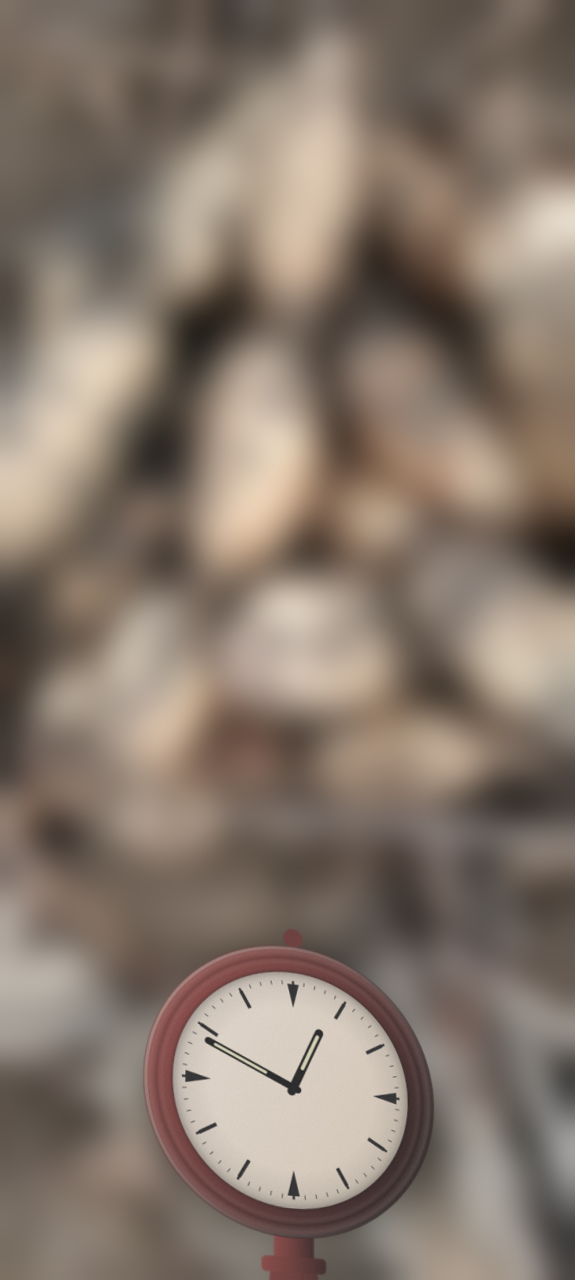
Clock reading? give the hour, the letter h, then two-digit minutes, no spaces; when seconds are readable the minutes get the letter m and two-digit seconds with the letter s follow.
12h49
